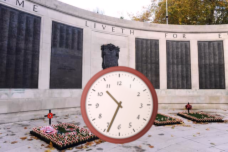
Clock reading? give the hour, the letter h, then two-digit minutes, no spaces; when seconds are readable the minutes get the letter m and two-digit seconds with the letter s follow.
10h34
